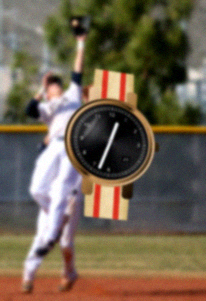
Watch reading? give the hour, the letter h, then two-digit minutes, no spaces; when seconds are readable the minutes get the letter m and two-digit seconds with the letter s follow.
12h33
